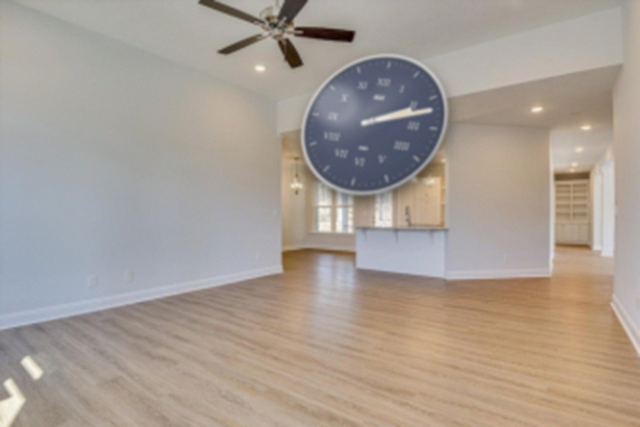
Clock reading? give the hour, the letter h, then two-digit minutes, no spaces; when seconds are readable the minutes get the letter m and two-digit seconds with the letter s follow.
2h12
